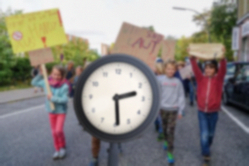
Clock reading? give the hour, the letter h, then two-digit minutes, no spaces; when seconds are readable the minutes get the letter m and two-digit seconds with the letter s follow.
2h29
